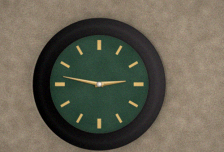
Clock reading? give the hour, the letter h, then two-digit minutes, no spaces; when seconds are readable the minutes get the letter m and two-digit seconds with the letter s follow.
2h47
